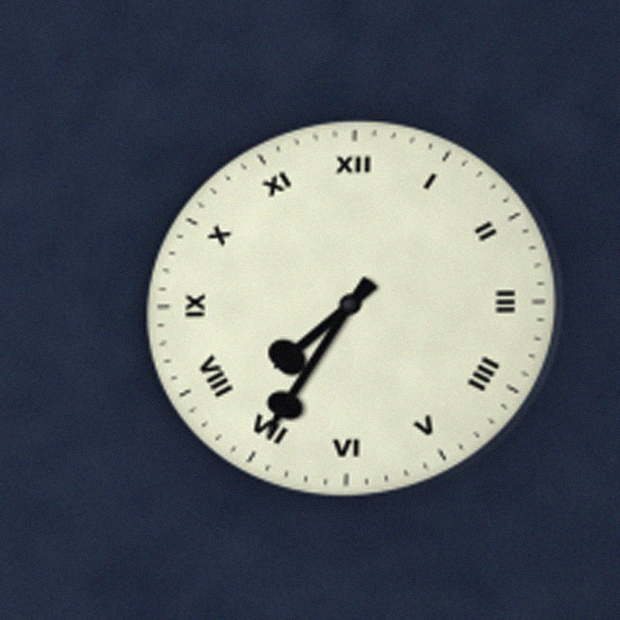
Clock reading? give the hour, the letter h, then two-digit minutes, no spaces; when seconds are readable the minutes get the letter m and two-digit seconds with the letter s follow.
7h35
